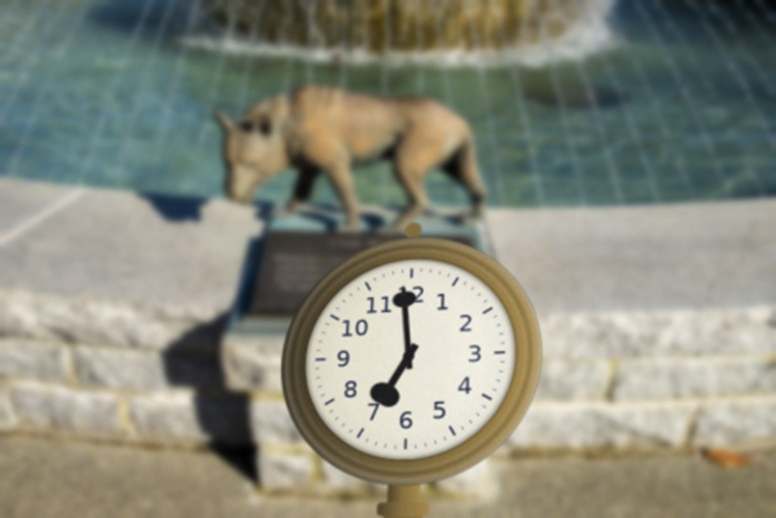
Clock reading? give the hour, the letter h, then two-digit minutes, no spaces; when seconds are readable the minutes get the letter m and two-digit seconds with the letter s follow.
6h59
